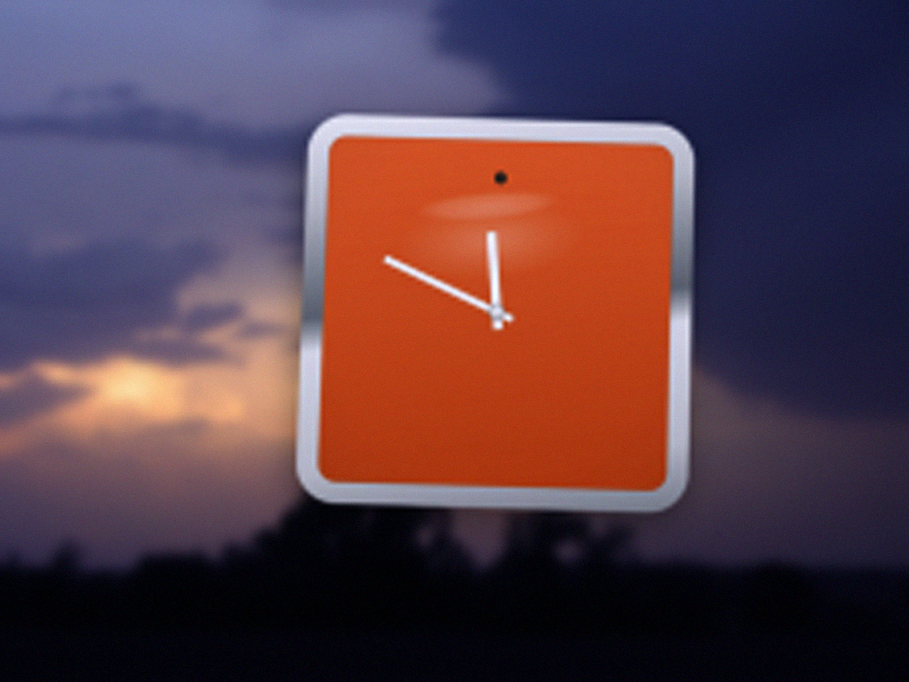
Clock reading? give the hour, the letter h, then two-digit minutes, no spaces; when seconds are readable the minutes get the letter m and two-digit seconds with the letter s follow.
11h49
